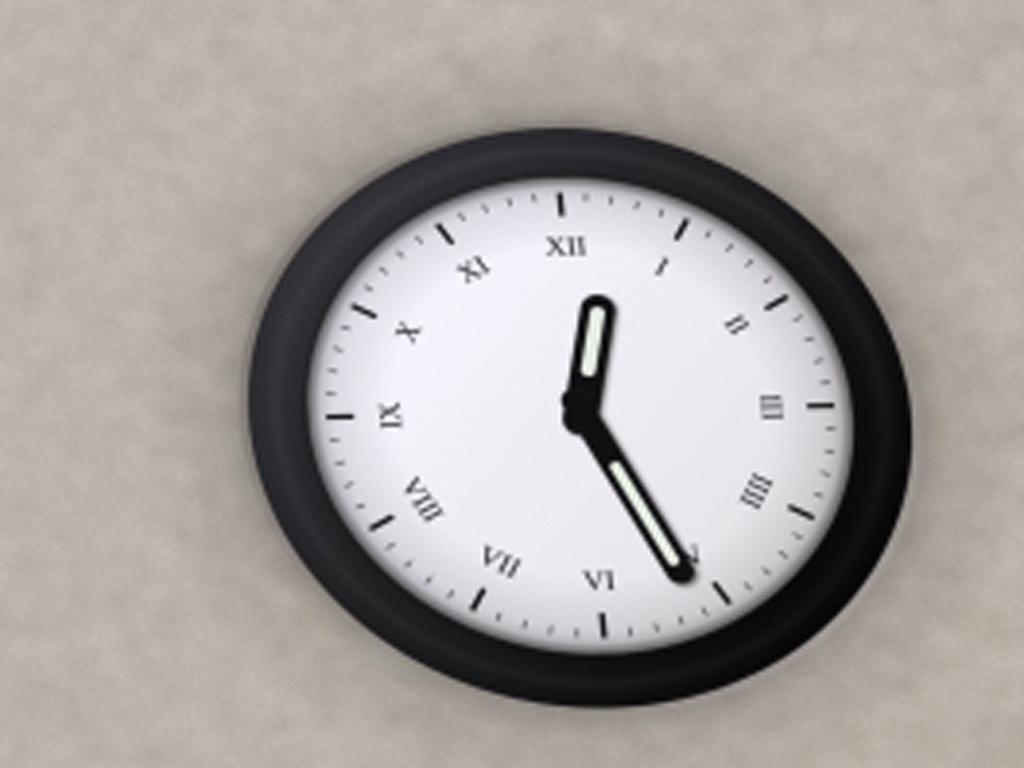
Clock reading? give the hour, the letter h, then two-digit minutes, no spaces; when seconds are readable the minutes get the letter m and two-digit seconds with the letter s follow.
12h26
